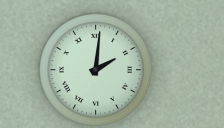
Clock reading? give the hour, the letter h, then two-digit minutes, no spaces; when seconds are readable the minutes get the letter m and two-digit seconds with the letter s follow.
2h01
